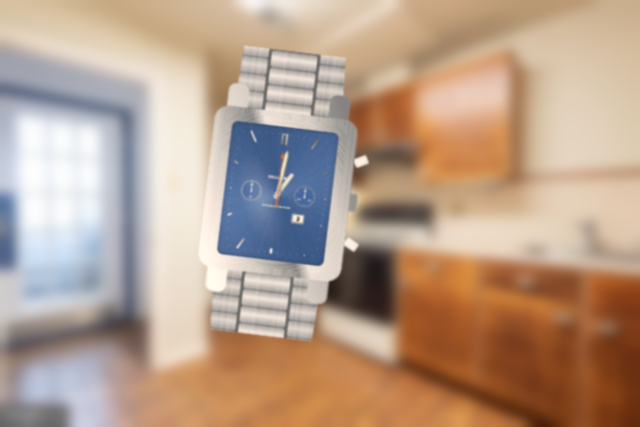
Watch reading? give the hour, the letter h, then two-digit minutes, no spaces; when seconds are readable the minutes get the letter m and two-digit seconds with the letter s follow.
1h01
